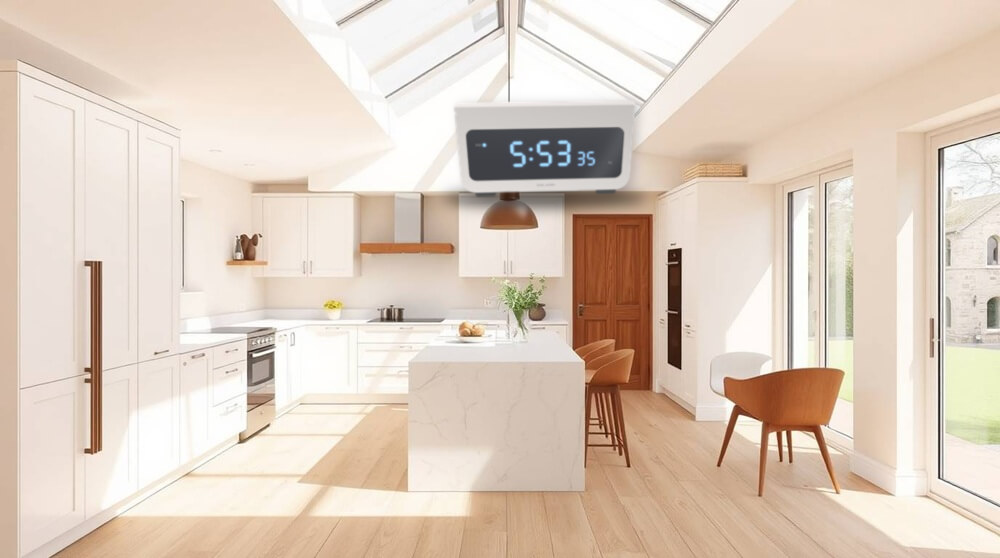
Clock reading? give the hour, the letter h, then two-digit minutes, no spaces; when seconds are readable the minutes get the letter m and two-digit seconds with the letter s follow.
5h53m35s
